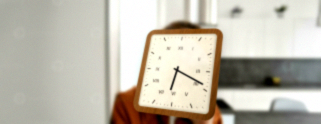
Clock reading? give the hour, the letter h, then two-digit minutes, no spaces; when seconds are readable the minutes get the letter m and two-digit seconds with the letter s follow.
6h19
